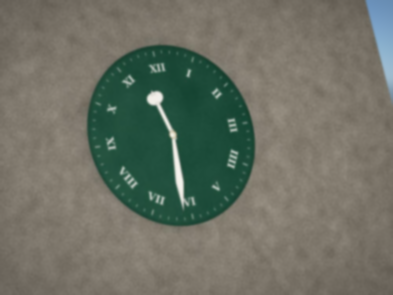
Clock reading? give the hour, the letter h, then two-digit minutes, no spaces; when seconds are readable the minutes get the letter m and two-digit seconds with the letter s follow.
11h31
